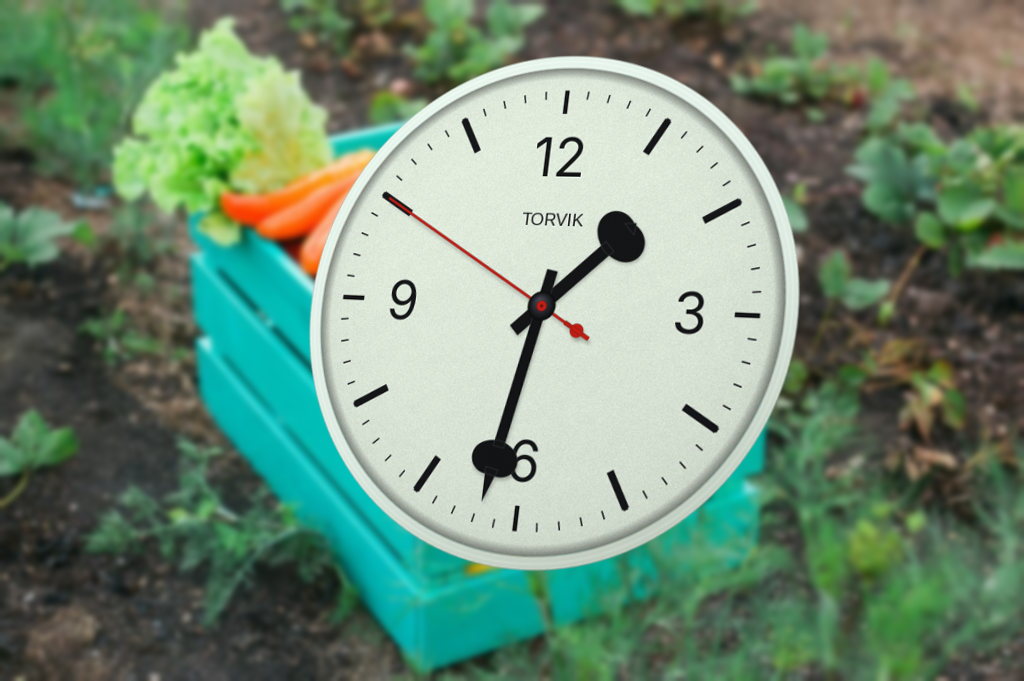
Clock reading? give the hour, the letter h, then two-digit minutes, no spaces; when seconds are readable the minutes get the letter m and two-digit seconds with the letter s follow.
1h31m50s
